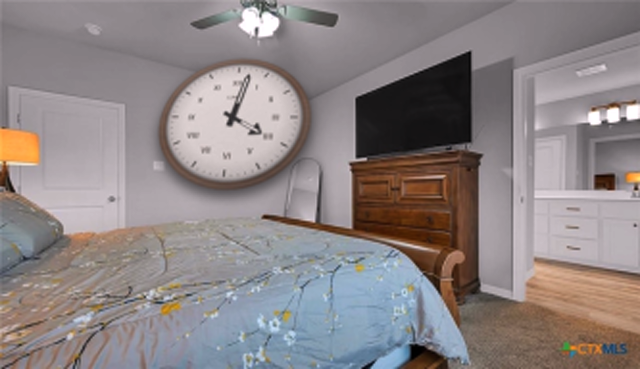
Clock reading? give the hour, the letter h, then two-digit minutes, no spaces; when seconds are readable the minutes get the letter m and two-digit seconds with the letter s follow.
4h02
